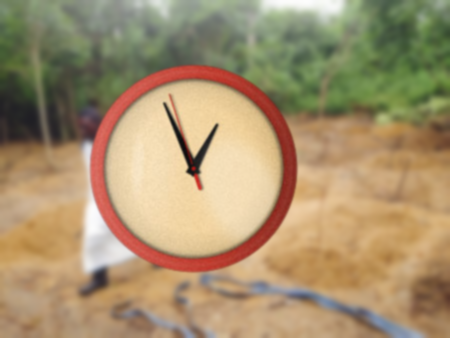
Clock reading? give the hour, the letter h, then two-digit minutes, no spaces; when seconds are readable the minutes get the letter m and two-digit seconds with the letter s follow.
12h55m57s
